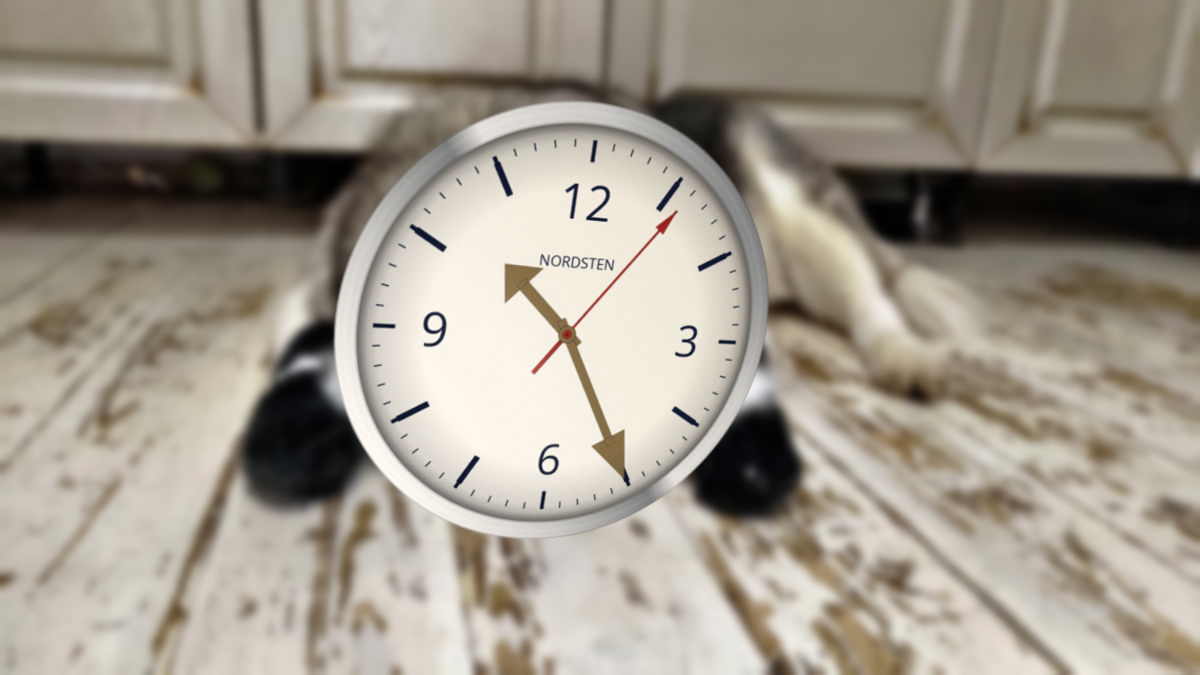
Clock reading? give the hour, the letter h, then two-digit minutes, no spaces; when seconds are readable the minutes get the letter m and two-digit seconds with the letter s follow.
10h25m06s
